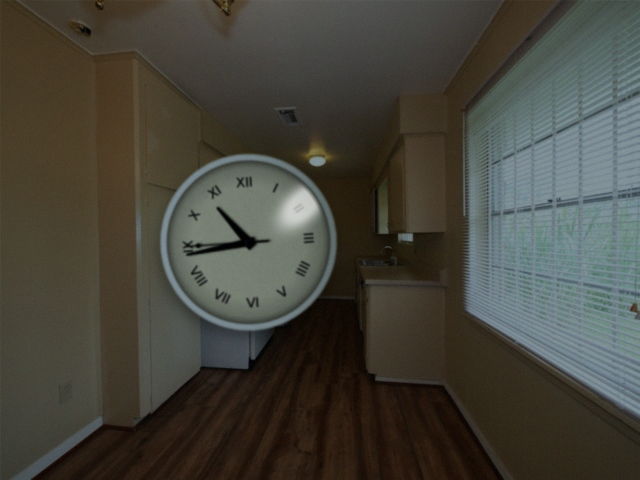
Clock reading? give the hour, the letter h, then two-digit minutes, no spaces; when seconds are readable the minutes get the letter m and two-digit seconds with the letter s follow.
10h43m45s
